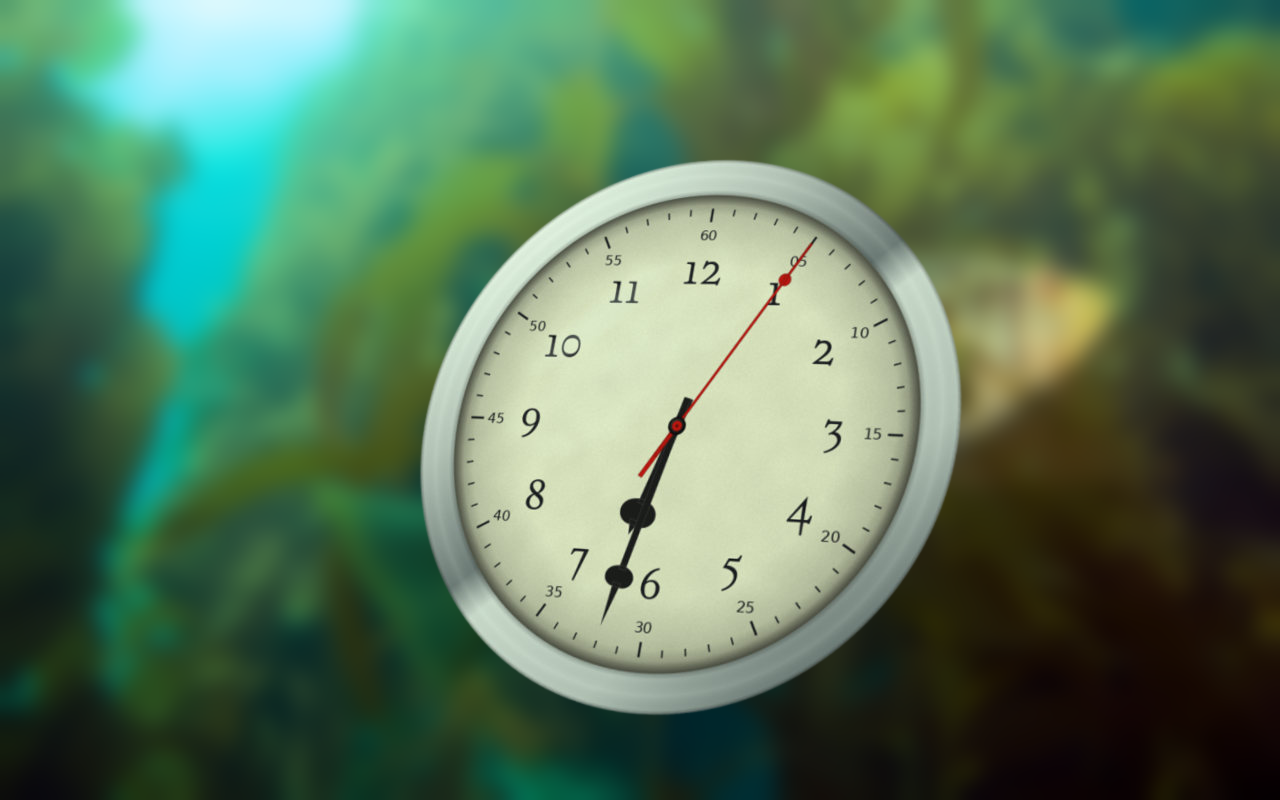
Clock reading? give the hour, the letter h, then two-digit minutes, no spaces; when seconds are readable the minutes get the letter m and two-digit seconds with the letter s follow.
6h32m05s
